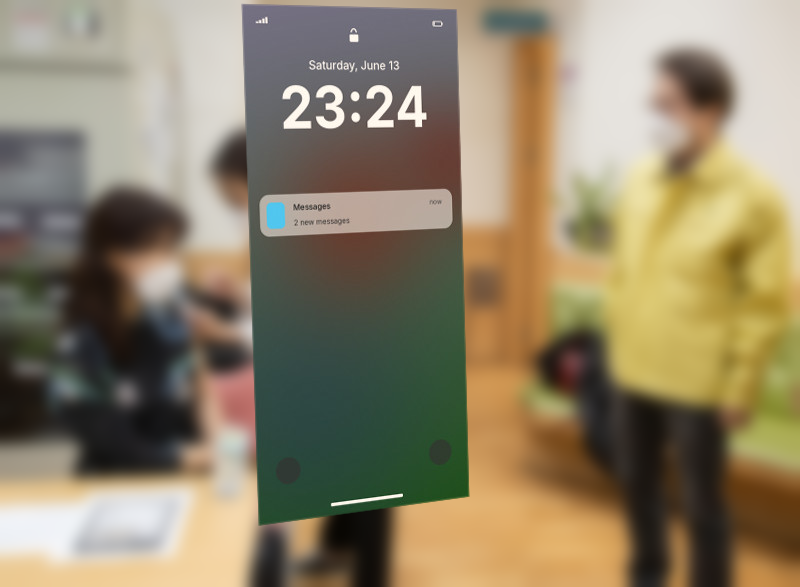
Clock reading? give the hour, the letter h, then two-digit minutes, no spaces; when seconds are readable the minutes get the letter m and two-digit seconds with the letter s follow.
23h24
